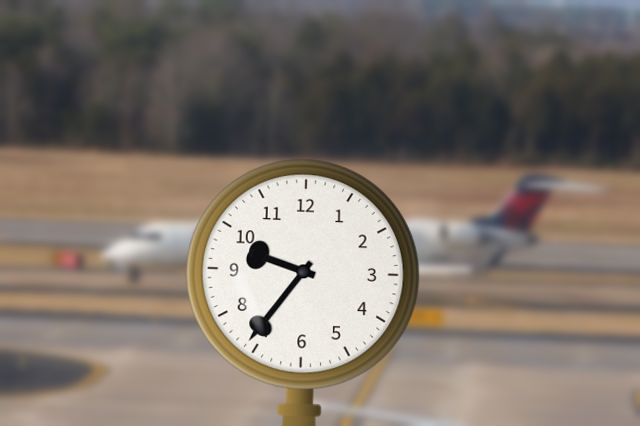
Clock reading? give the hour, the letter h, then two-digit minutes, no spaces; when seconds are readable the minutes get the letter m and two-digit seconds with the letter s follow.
9h36
